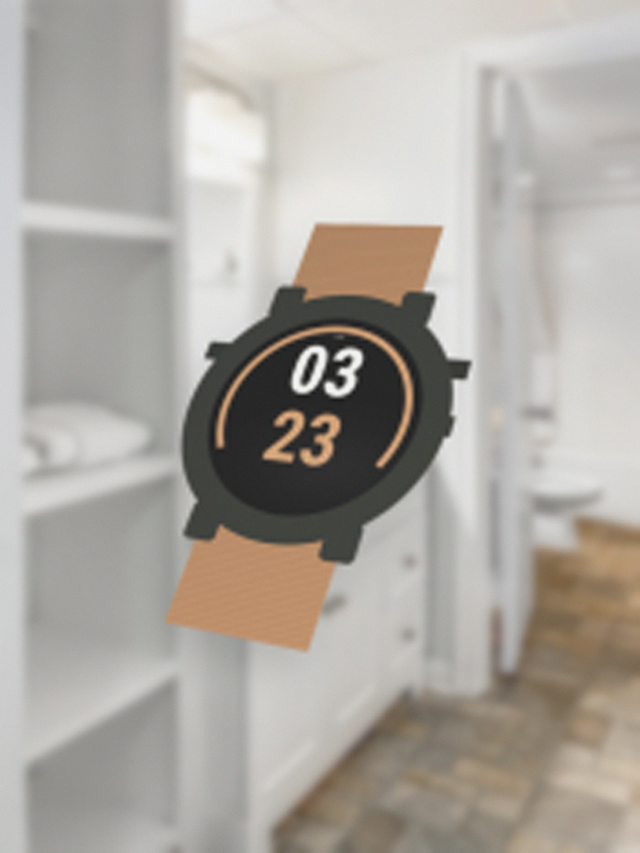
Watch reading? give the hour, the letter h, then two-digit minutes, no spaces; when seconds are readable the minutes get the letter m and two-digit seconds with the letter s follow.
3h23
